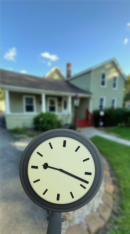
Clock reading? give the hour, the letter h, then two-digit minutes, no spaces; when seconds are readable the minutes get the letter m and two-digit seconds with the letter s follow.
9h18
